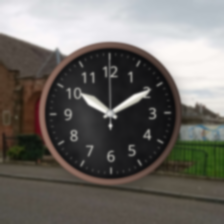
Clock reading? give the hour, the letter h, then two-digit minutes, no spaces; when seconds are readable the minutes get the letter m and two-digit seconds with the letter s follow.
10h10m00s
